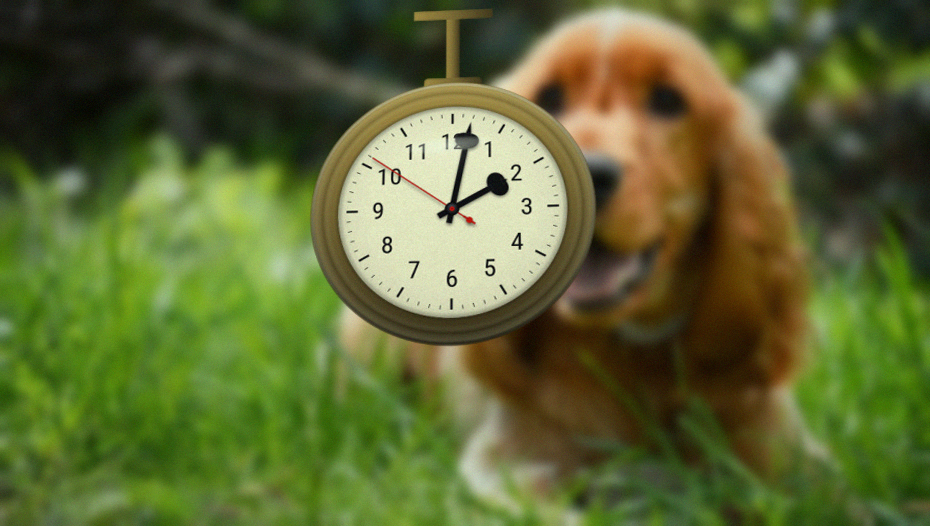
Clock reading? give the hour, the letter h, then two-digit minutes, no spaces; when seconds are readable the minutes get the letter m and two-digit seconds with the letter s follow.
2h01m51s
